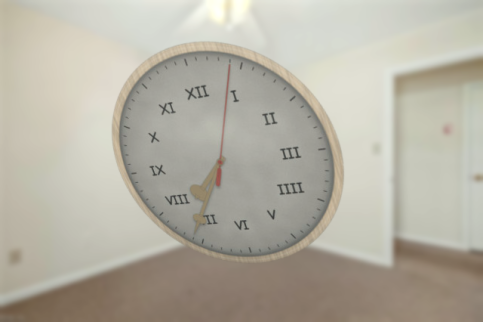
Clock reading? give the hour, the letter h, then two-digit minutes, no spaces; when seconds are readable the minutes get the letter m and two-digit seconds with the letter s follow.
7h36m04s
